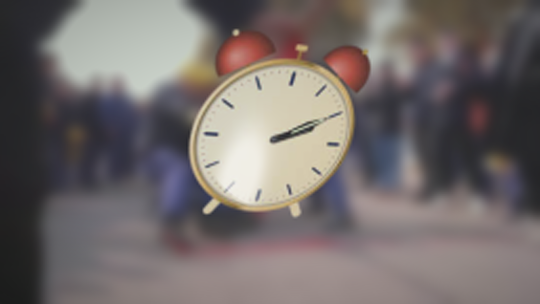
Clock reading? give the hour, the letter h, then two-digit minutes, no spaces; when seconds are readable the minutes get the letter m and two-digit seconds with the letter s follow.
2h10
